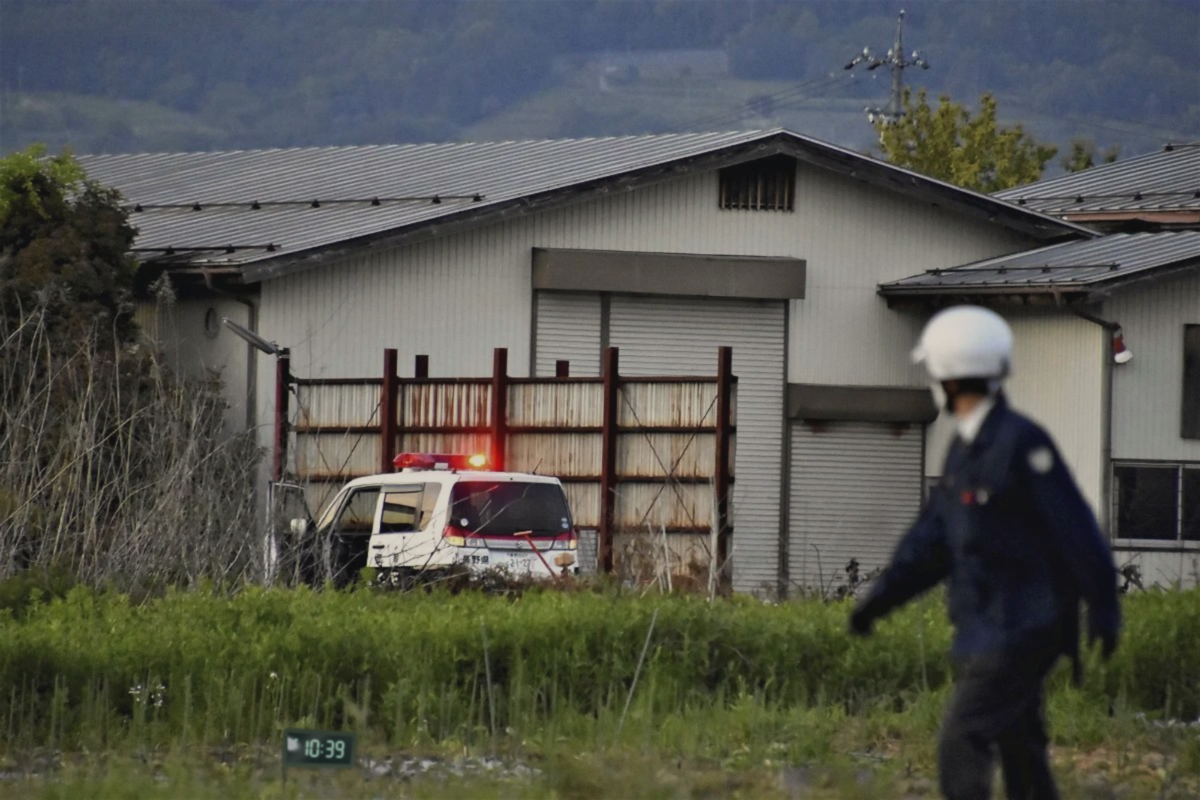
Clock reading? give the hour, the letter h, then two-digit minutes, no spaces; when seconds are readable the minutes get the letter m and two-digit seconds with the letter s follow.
10h39
